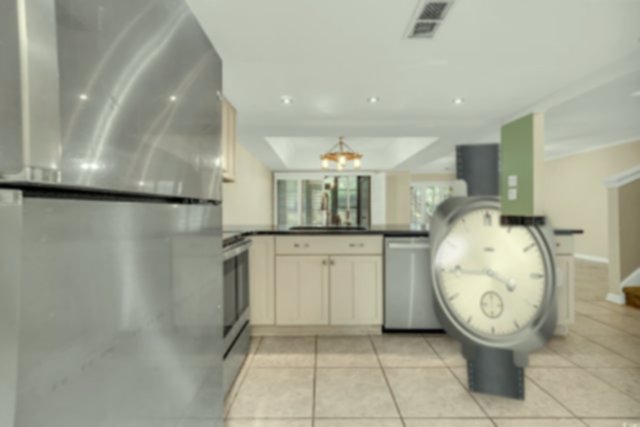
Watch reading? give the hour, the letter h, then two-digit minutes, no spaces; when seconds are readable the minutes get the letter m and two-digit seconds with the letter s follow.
3h45
